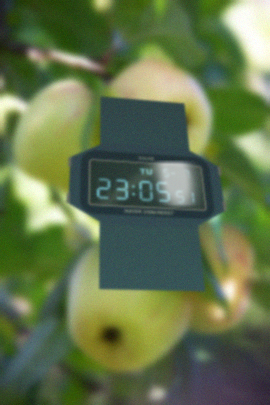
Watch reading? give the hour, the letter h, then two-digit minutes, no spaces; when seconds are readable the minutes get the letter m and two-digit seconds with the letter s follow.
23h05m51s
